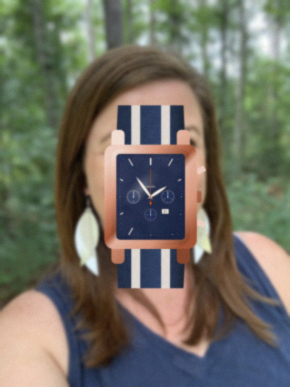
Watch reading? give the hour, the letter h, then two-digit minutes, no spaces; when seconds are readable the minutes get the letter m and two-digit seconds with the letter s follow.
1h54
